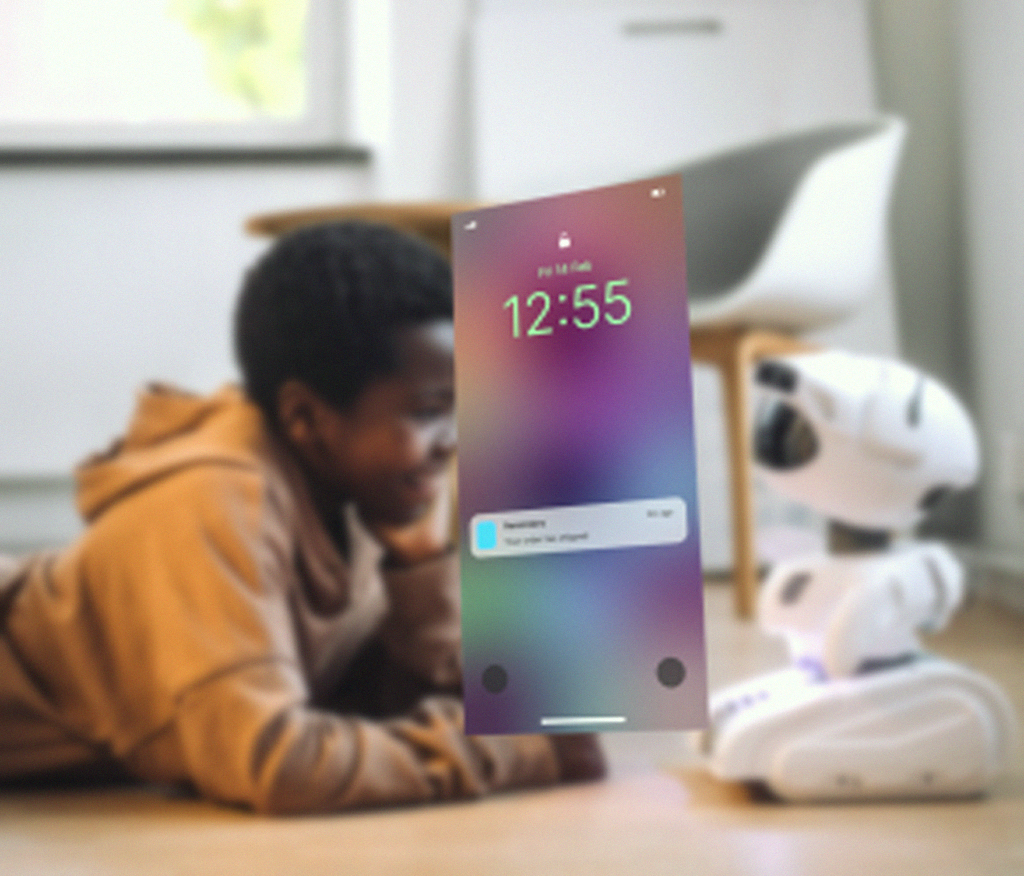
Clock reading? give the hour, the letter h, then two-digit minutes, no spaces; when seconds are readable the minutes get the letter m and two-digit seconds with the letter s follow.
12h55
